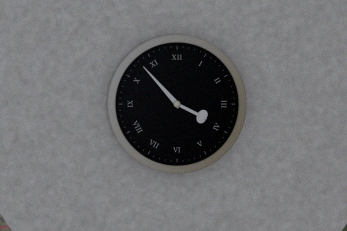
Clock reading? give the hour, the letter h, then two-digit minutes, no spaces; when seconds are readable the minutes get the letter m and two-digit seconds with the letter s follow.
3h53
